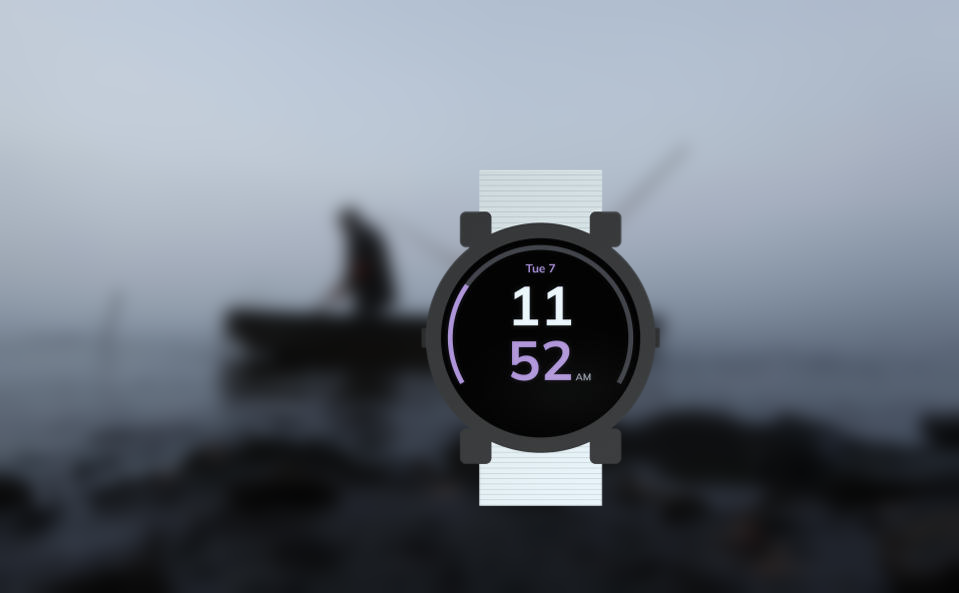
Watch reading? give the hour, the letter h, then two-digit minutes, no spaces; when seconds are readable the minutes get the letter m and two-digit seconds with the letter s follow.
11h52
